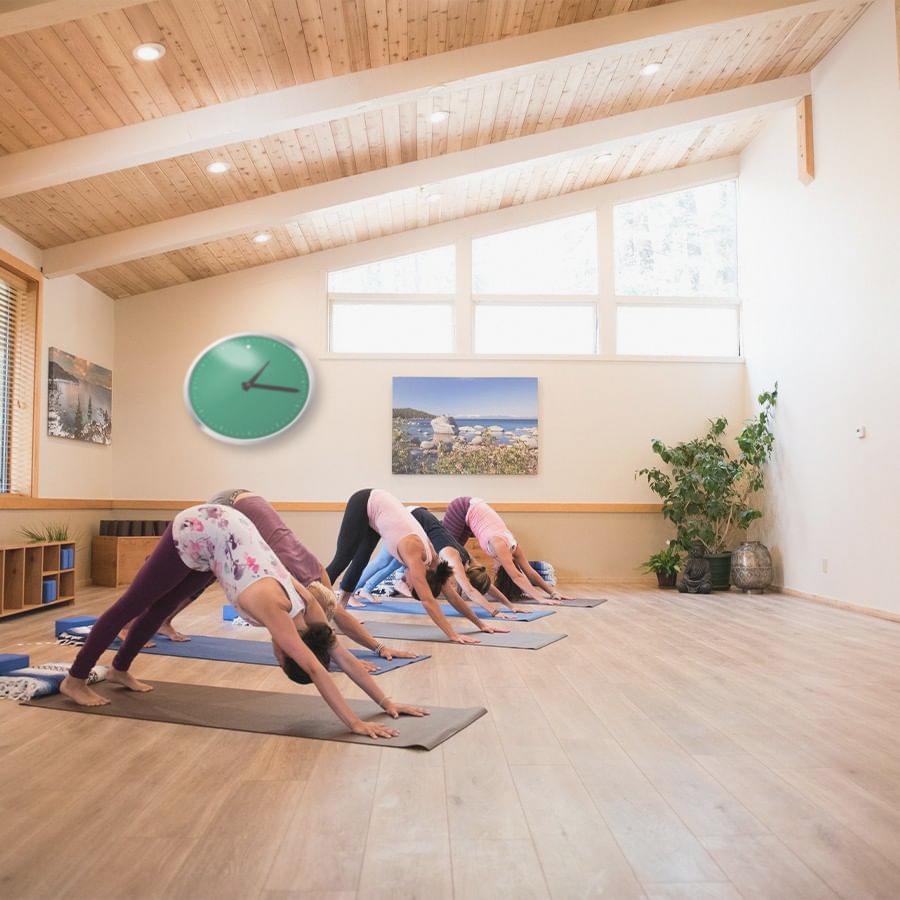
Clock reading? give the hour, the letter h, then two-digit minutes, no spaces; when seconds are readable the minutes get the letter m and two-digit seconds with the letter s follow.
1h17
